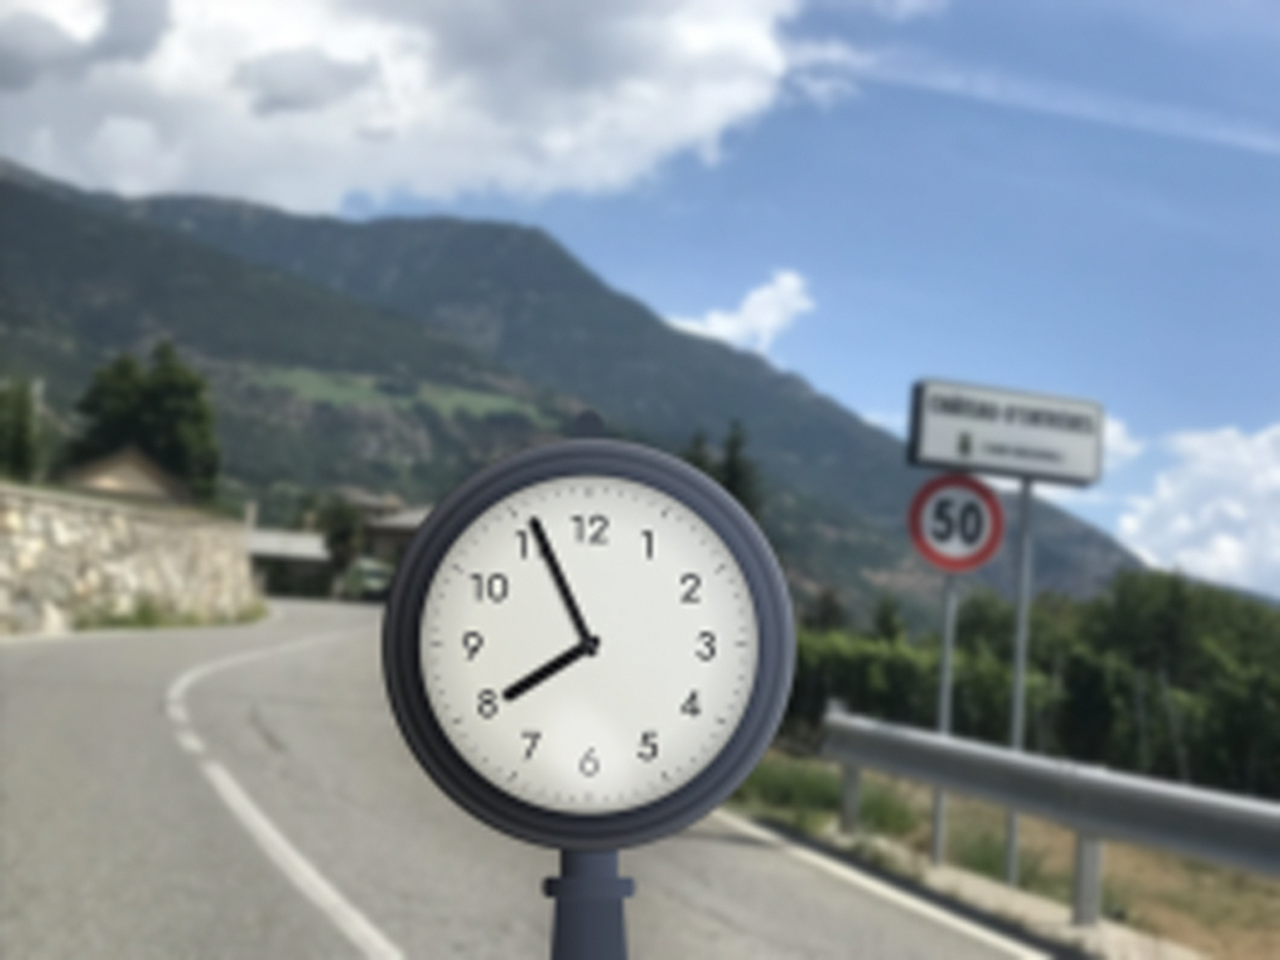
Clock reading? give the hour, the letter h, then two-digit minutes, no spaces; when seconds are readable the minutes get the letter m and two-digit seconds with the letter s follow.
7h56
